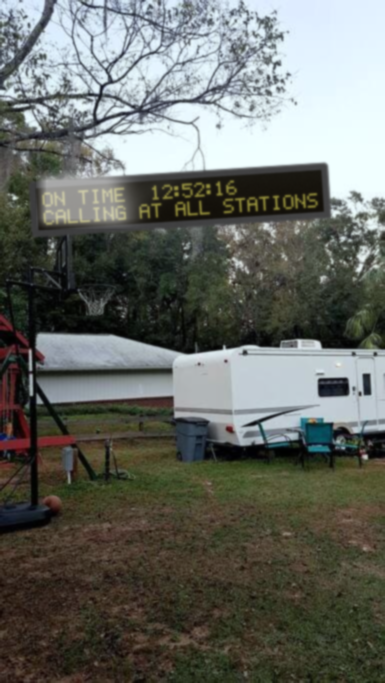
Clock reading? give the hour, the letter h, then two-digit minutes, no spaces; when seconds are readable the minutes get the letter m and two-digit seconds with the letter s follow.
12h52m16s
